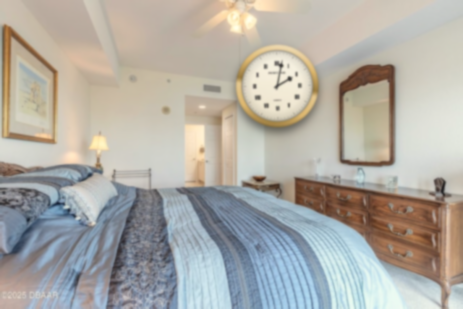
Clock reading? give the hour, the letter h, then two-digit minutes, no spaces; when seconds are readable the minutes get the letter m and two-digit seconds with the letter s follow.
2h02
